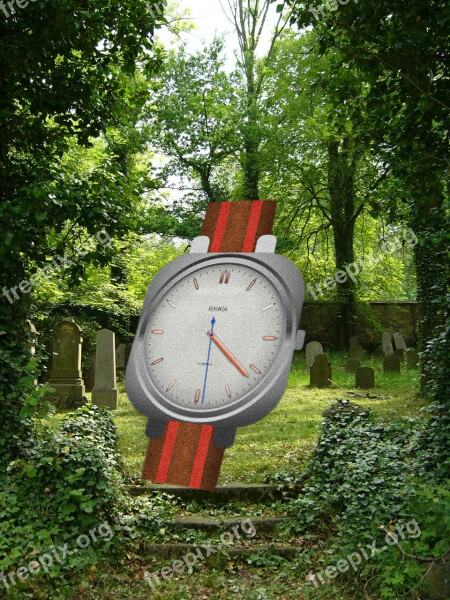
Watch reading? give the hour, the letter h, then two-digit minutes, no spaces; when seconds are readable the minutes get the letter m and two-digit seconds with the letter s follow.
4h21m29s
